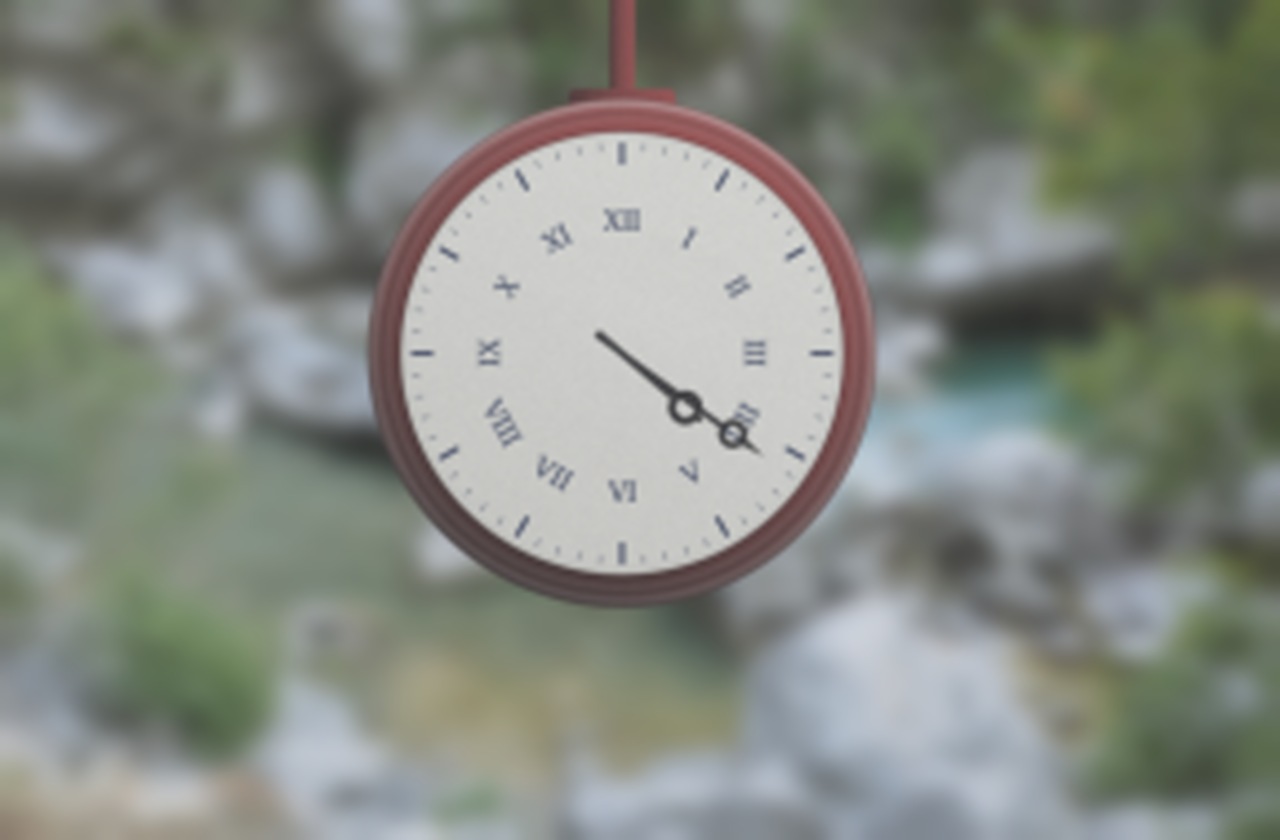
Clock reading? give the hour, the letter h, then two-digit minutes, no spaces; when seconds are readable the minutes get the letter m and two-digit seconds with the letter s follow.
4h21
